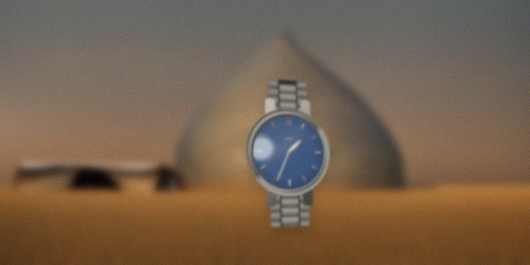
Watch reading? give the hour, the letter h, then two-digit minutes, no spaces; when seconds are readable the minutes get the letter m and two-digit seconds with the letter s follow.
1h34
